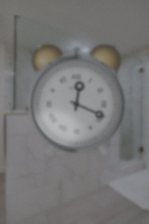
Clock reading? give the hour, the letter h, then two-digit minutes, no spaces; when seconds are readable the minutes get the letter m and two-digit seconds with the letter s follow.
12h19
